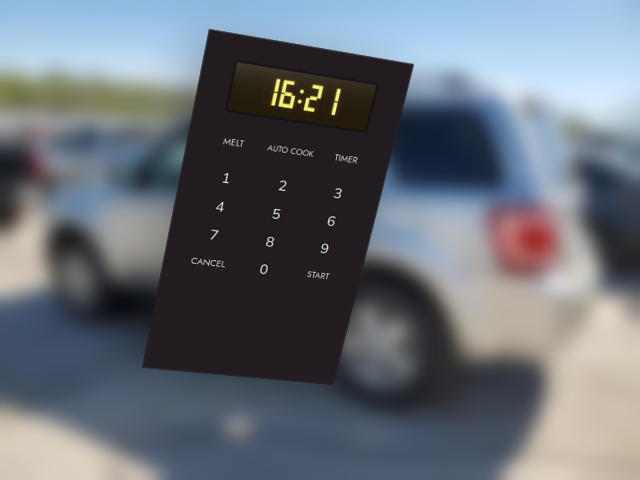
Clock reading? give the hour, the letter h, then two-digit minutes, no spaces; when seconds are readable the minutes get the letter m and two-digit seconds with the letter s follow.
16h21
